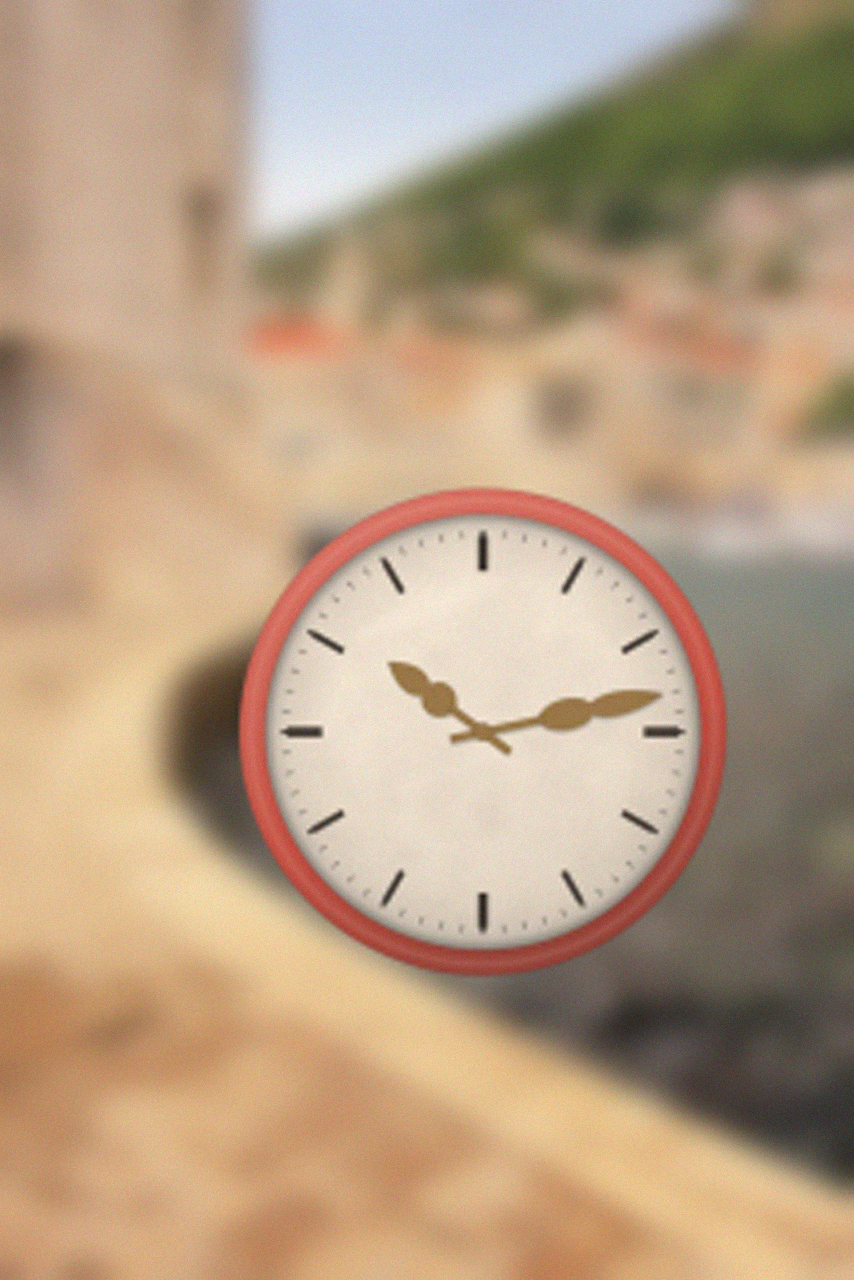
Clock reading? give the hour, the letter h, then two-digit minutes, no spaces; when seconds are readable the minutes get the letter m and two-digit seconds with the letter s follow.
10h13
